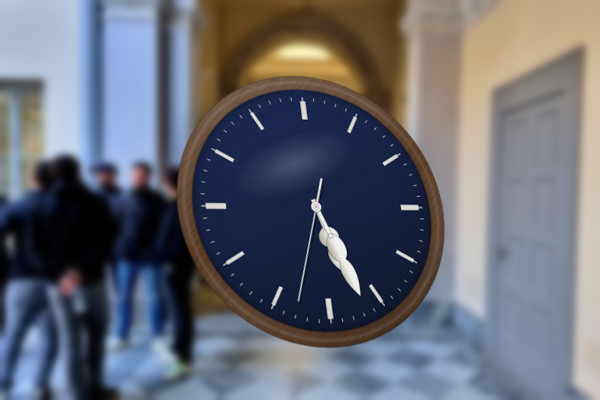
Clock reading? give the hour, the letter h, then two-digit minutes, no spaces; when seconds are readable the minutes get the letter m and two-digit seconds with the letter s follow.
5h26m33s
